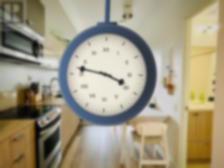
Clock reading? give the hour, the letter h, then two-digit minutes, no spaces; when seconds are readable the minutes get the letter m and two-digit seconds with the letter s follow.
3h47
